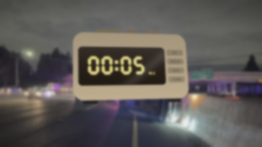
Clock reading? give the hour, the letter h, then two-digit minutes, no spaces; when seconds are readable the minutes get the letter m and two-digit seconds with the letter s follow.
0h05
